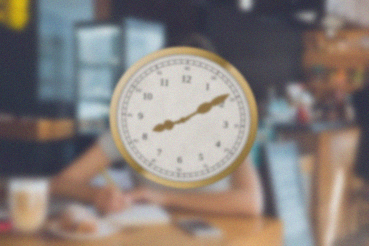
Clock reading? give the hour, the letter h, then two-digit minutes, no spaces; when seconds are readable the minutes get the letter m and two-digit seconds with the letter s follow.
8h09
